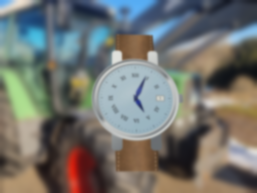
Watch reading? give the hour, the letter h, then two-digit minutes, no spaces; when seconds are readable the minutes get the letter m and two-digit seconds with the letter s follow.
5h04
